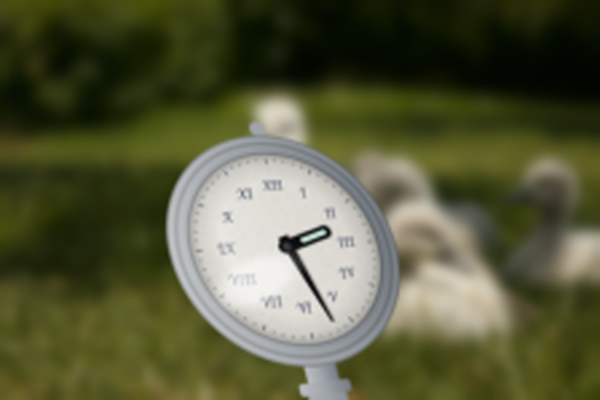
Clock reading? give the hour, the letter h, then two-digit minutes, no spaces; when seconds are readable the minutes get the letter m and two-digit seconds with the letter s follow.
2h27
